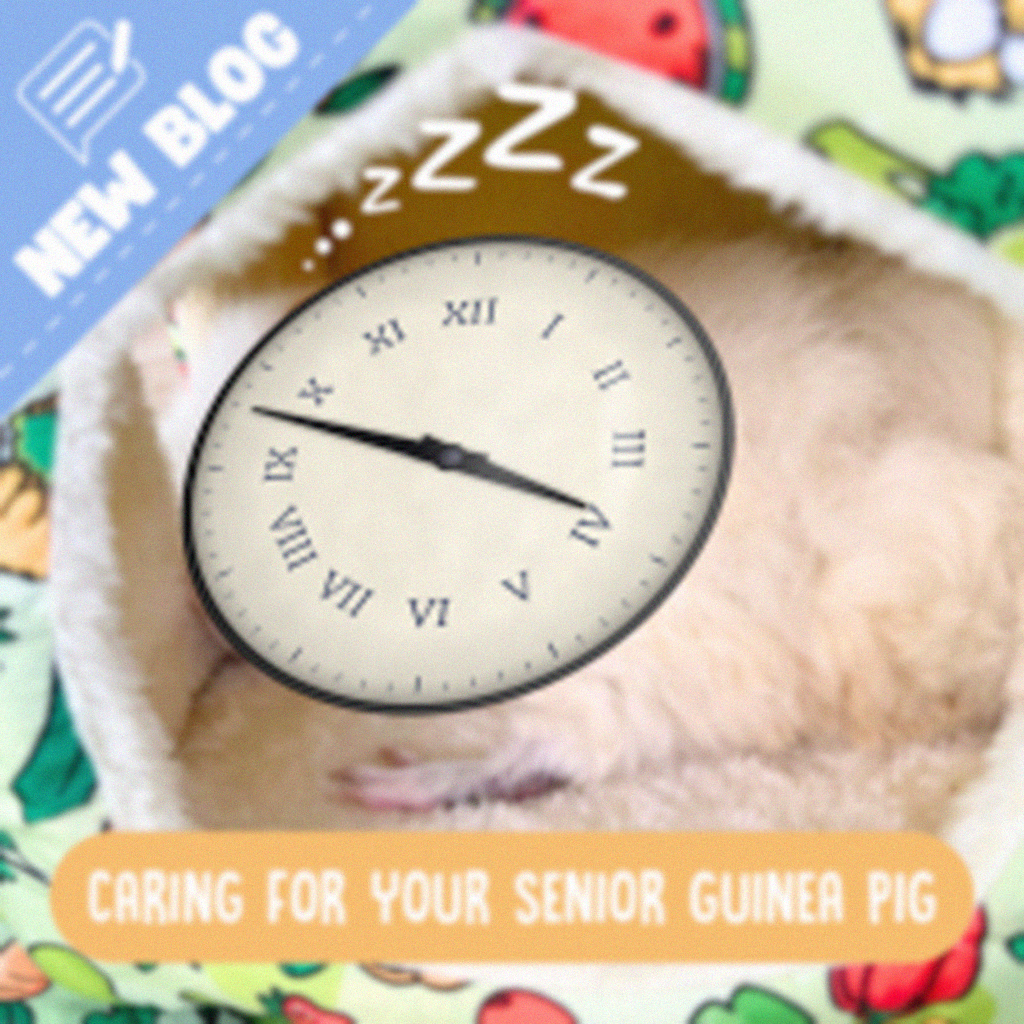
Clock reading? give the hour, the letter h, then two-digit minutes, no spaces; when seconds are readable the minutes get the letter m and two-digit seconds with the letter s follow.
3h48
